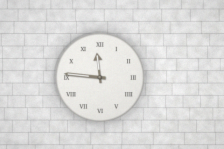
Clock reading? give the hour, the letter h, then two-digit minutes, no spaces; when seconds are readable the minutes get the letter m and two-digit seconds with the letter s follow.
11h46
